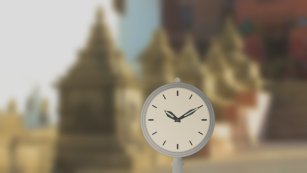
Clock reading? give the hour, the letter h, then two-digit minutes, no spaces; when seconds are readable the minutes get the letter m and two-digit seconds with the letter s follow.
10h10
